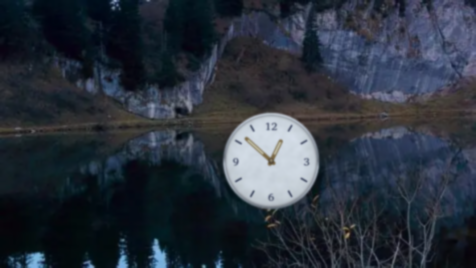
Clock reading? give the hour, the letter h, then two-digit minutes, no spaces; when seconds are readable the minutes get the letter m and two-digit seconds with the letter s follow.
12h52
